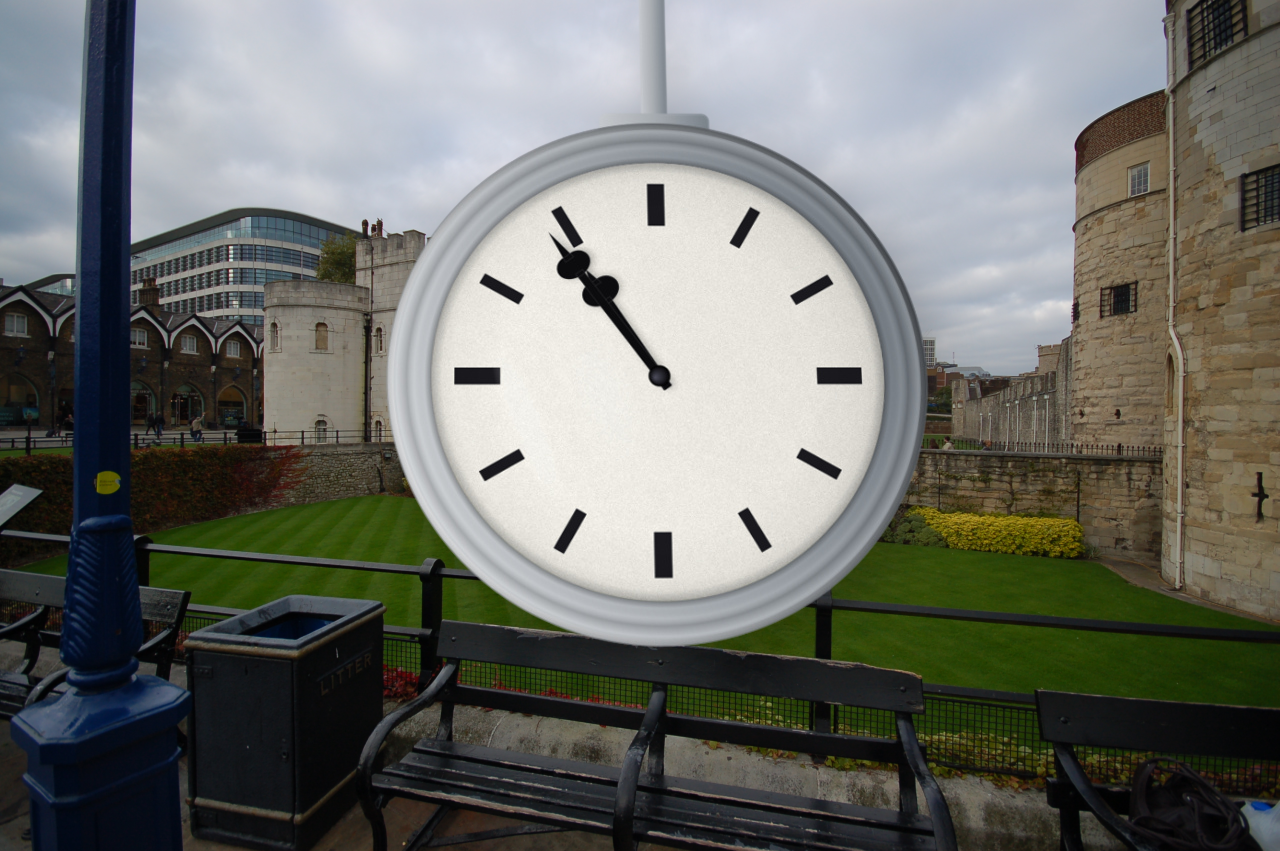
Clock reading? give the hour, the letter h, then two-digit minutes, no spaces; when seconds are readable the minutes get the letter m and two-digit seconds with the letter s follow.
10h54
